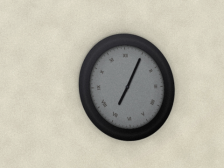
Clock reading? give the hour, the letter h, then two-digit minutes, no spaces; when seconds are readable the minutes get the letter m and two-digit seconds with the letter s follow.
7h05
